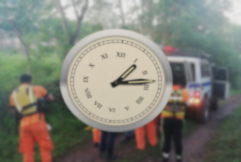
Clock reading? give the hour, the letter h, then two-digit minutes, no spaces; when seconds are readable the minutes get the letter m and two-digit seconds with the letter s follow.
1h13
